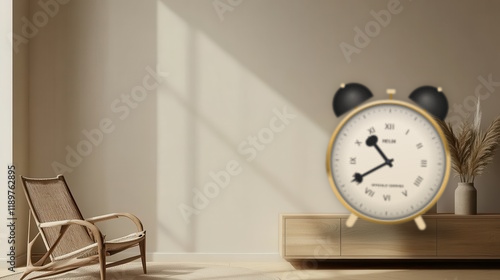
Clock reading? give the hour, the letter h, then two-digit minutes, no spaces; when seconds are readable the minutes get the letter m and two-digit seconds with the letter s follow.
10h40
